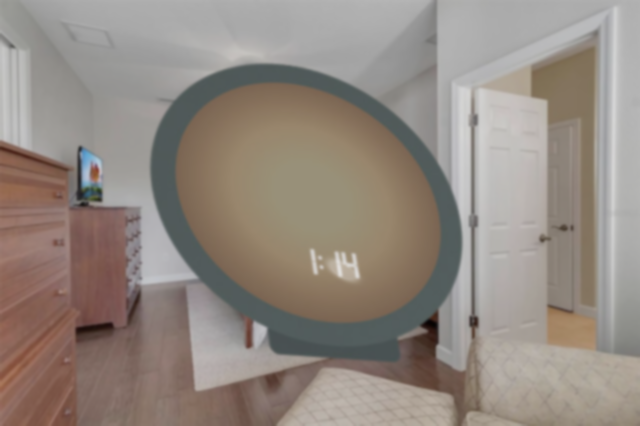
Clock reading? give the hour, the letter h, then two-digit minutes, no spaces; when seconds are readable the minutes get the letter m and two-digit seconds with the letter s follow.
1h14
